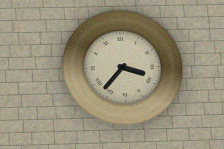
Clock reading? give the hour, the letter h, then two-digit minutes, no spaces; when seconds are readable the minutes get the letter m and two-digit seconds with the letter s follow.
3h37
